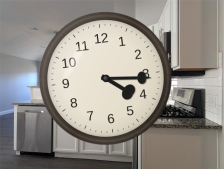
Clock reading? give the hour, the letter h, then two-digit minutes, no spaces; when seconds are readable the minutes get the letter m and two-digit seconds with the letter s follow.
4h16
